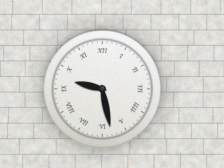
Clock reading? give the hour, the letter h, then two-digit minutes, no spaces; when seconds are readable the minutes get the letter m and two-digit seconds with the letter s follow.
9h28
